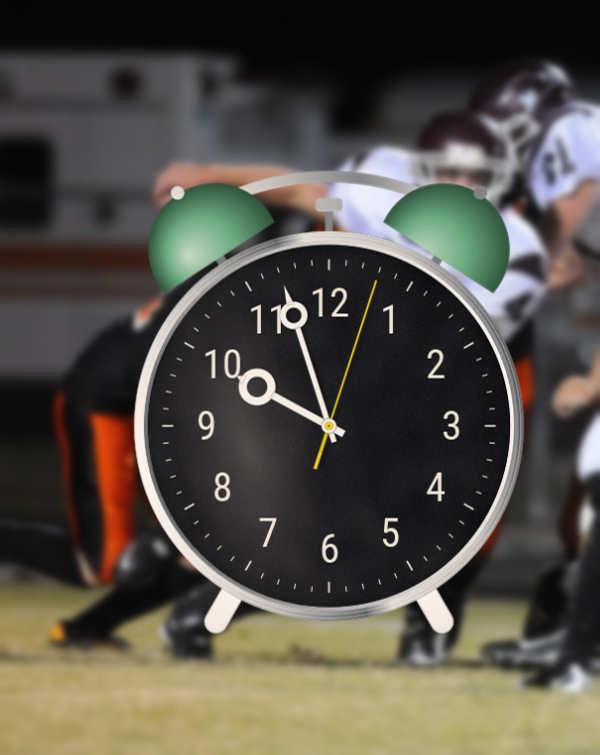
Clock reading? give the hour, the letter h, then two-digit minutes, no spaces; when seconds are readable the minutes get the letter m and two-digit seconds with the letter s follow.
9h57m03s
